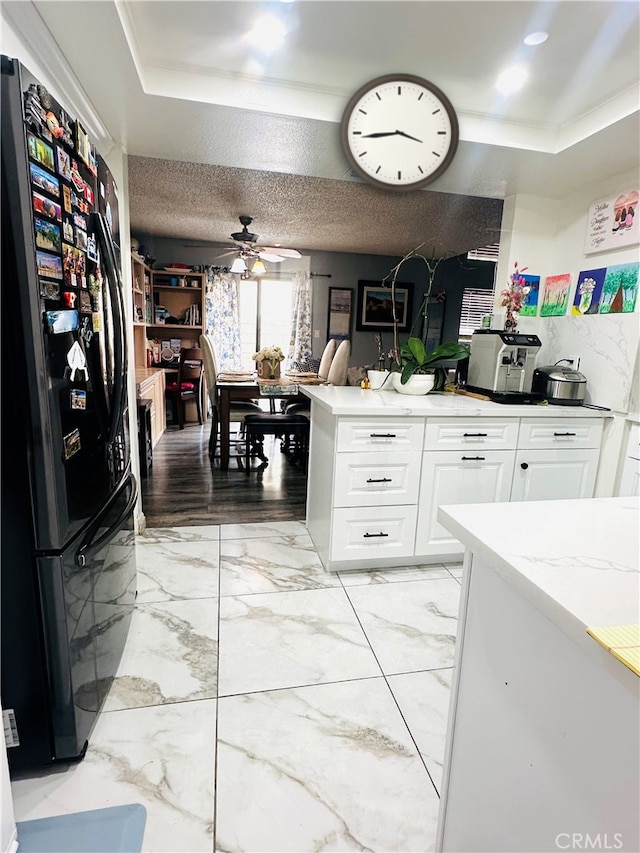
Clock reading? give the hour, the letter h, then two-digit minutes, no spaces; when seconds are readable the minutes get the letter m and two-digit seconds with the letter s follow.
3h44
